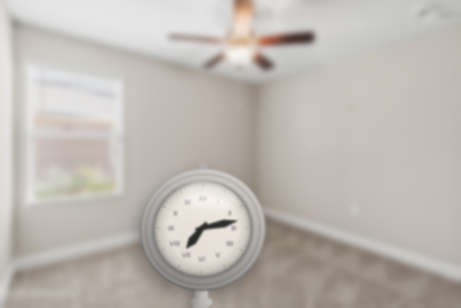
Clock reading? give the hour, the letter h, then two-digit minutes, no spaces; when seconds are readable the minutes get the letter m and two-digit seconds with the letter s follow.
7h13
